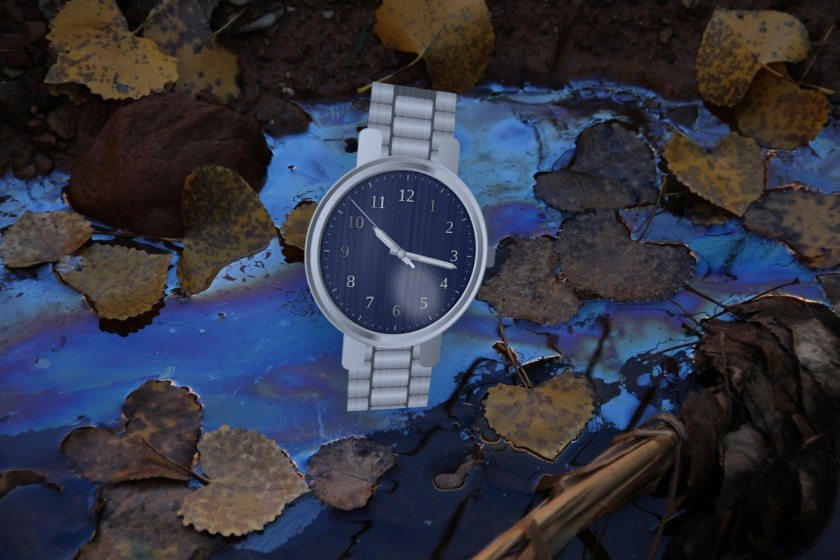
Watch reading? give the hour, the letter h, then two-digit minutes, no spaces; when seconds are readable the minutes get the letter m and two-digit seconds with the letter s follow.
10h16m52s
